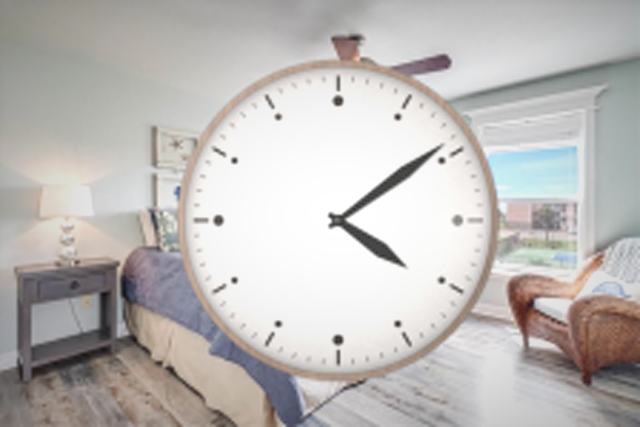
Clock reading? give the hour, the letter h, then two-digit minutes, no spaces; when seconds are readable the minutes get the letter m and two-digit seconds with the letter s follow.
4h09
